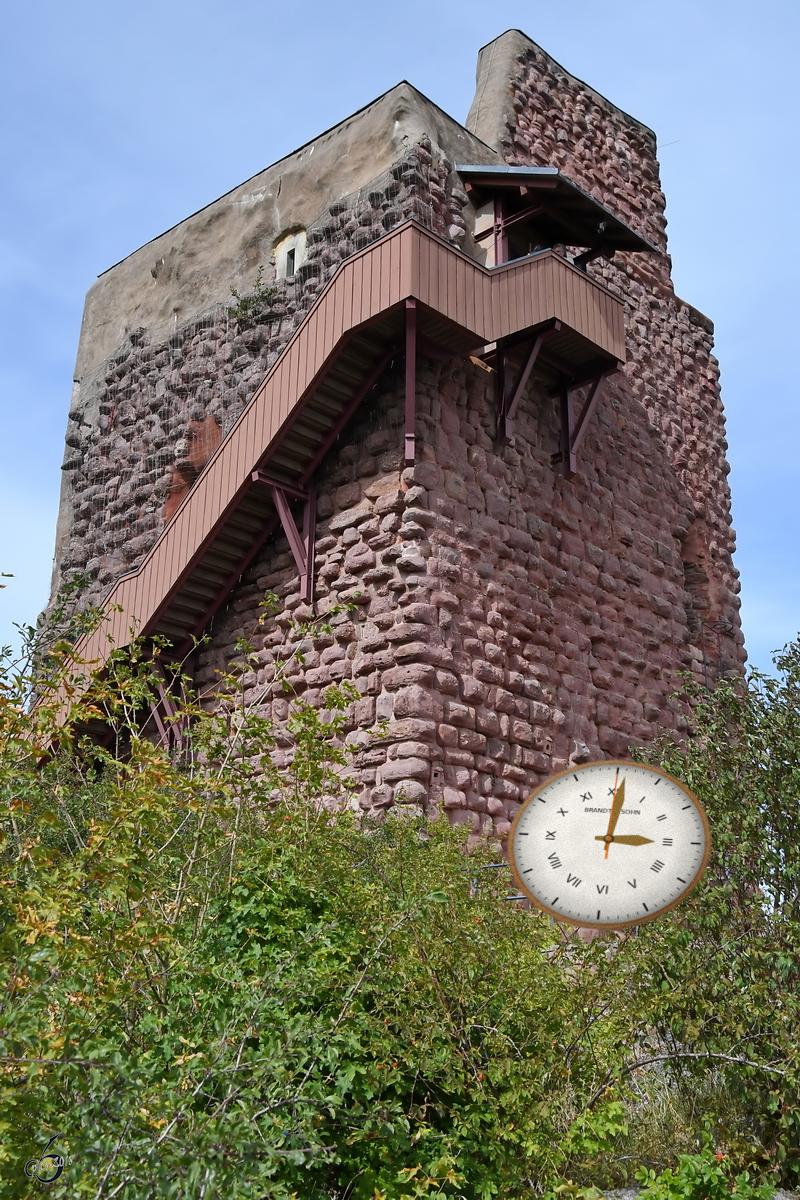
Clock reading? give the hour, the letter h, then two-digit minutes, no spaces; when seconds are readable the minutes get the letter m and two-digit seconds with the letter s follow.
3h01m00s
